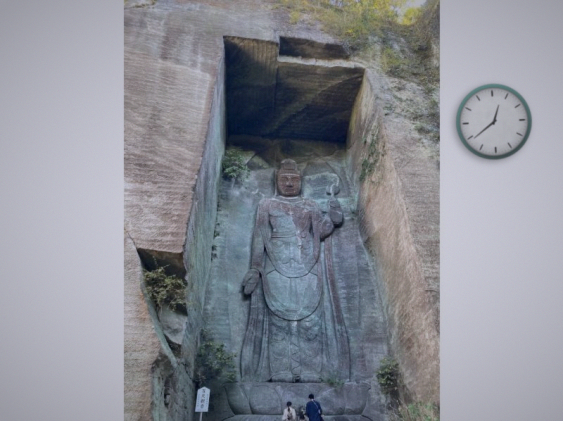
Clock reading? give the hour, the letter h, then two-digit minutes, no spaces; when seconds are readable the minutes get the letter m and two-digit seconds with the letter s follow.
12h39
